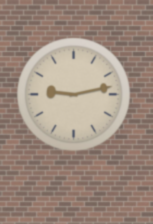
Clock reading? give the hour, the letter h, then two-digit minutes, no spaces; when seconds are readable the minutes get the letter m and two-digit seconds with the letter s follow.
9h13
